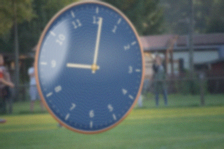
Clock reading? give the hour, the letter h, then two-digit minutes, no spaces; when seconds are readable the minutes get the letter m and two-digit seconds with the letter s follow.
9h01
